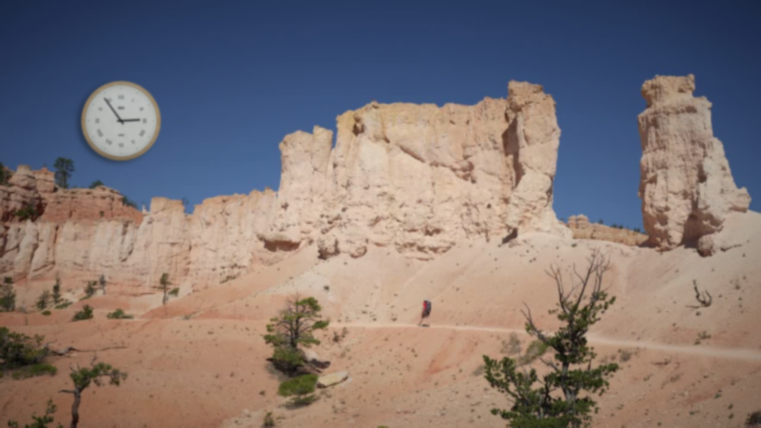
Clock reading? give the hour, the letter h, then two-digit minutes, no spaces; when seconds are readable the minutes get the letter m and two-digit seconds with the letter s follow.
2h54
